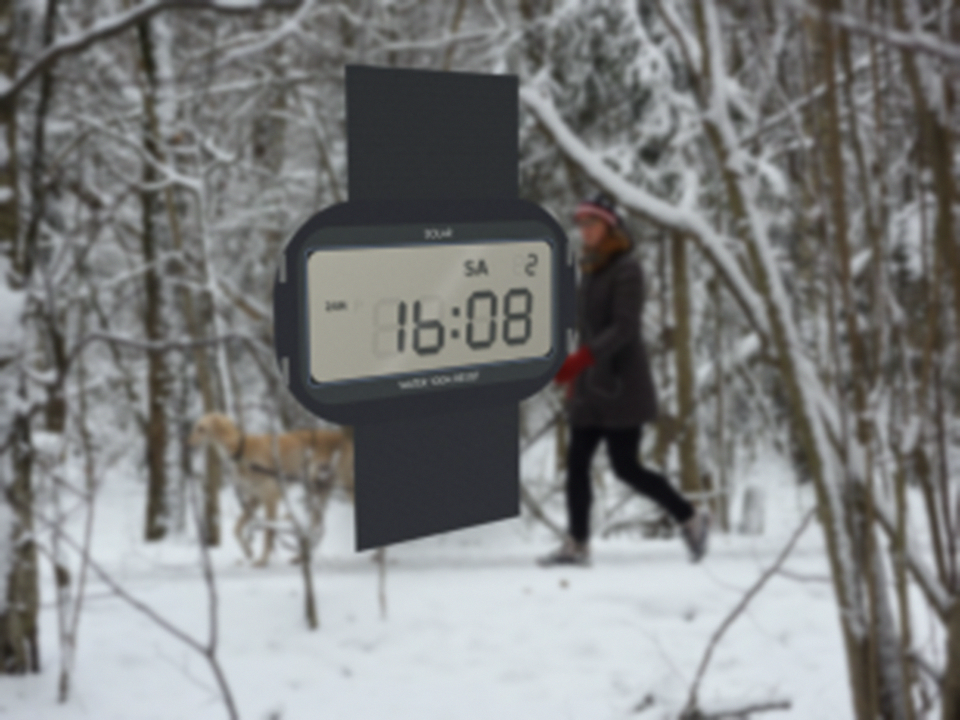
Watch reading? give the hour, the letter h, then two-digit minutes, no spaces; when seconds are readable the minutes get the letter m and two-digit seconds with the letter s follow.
16h08
